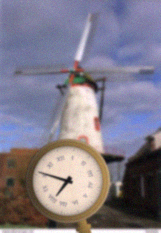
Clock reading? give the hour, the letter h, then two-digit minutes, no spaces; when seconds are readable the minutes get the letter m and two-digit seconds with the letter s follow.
7h51
